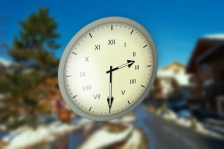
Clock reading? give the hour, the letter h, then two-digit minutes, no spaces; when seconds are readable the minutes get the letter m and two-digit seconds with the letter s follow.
2h30
